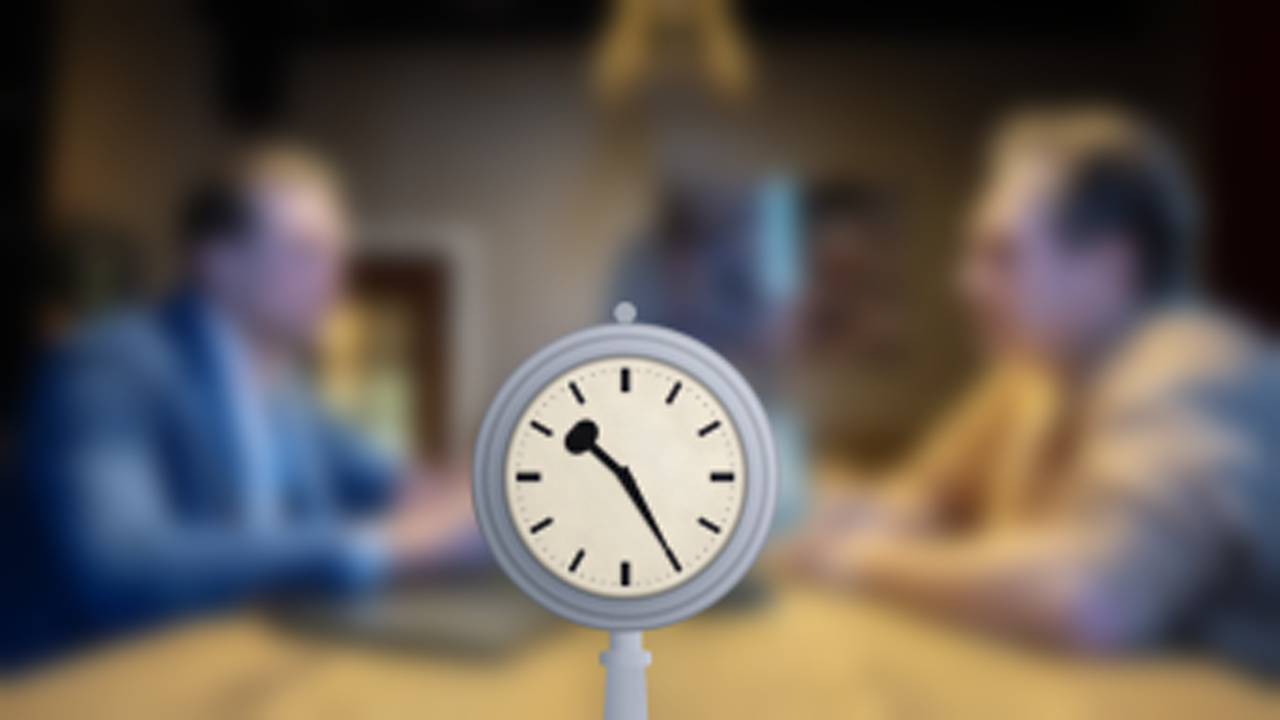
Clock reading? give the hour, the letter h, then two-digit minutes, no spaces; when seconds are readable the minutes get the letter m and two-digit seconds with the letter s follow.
10h25
